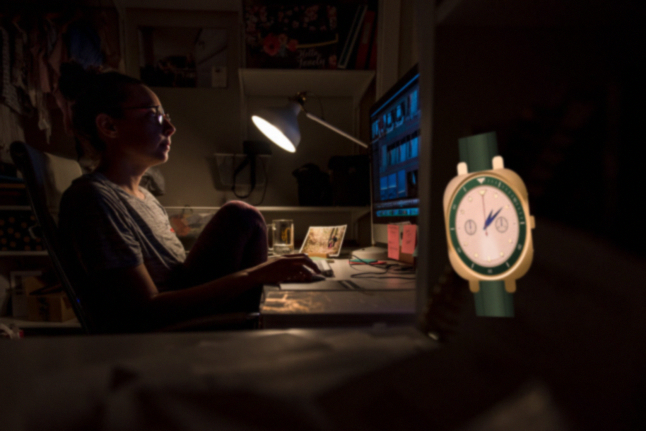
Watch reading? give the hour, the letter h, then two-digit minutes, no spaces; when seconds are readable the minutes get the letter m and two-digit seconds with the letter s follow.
1h09
